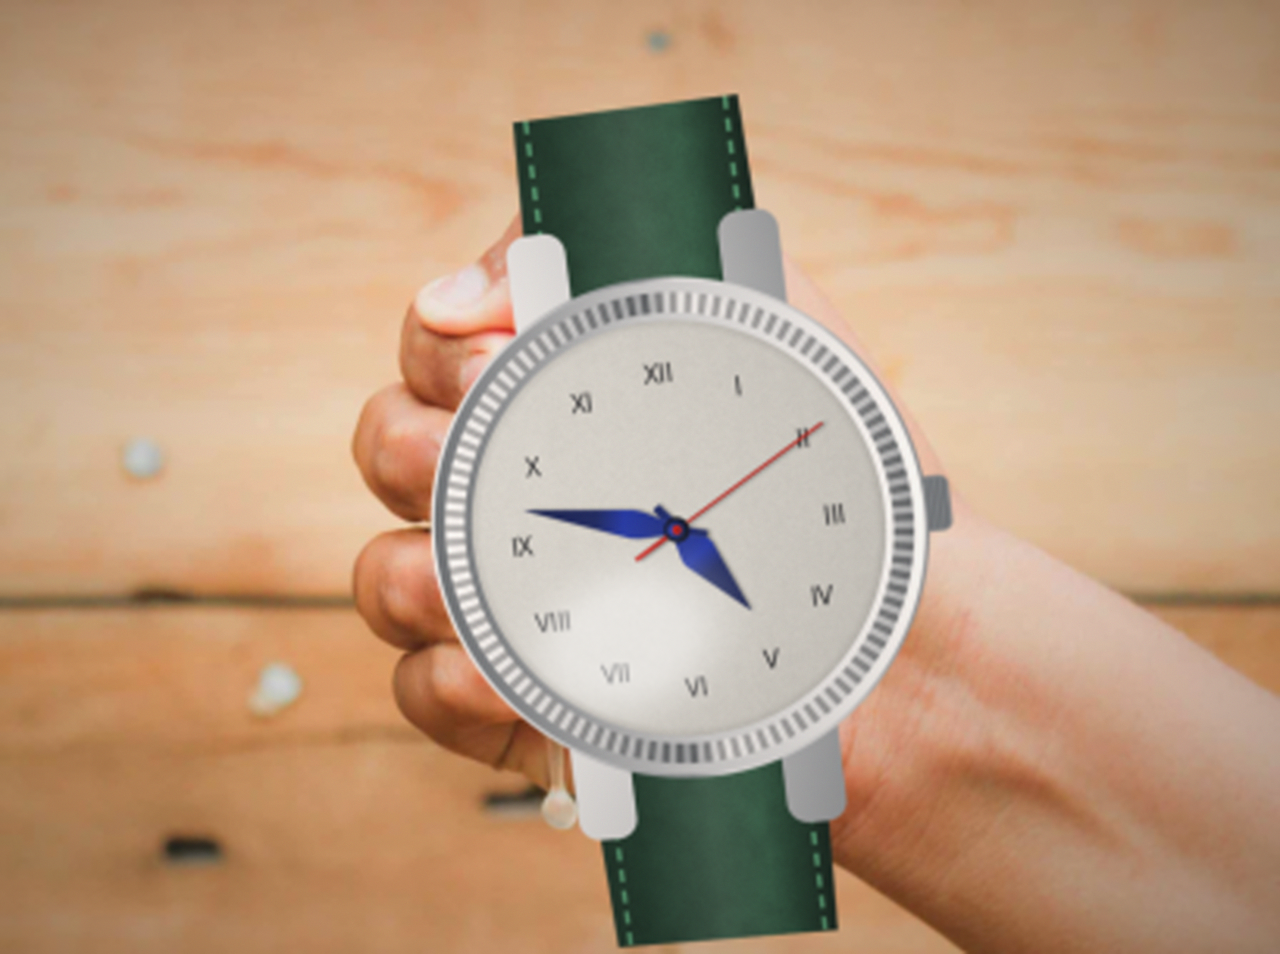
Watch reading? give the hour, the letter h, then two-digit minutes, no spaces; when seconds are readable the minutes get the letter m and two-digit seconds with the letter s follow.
4h47m10s
